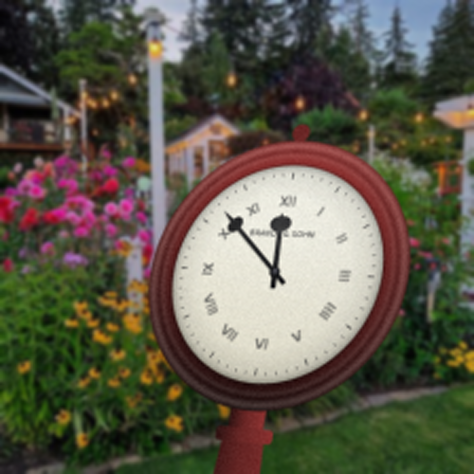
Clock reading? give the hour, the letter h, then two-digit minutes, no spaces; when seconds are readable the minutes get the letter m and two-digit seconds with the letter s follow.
11h52
